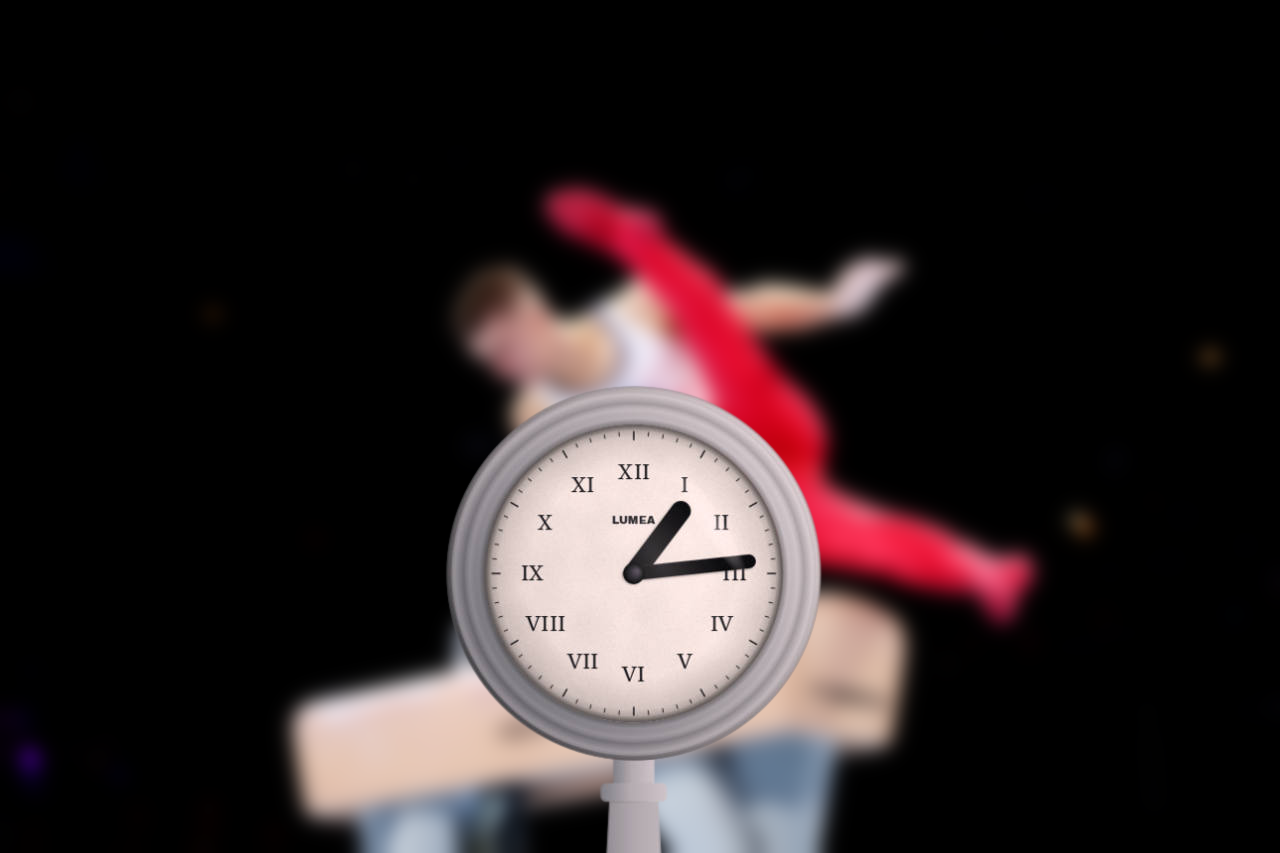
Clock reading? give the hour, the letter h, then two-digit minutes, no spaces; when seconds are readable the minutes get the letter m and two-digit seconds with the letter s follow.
1h14
